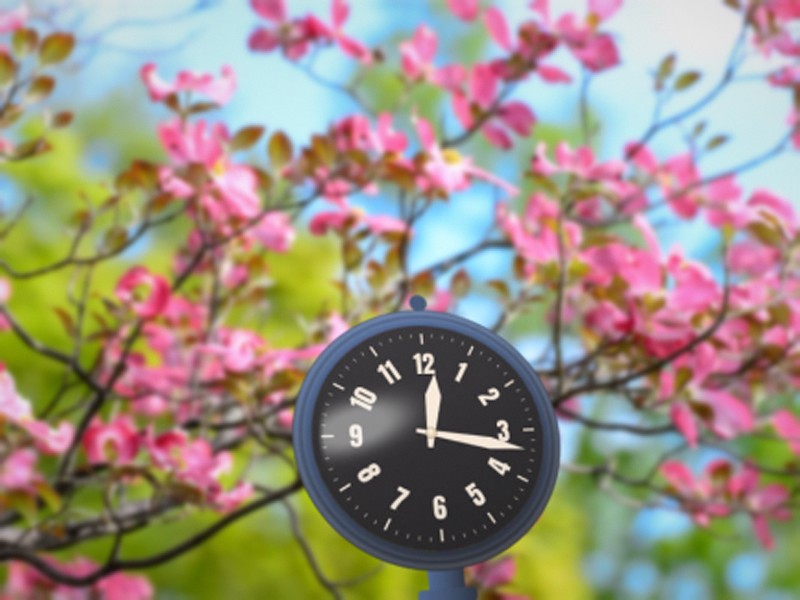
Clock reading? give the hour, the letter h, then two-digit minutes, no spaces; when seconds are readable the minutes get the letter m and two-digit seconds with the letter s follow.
12h17
